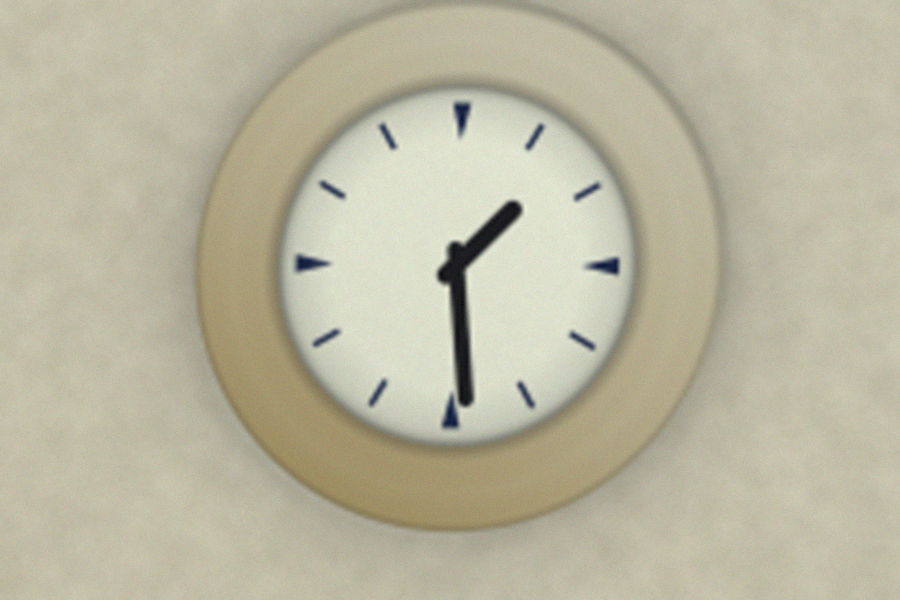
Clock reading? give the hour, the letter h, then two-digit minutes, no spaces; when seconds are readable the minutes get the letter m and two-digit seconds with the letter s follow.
1h29
